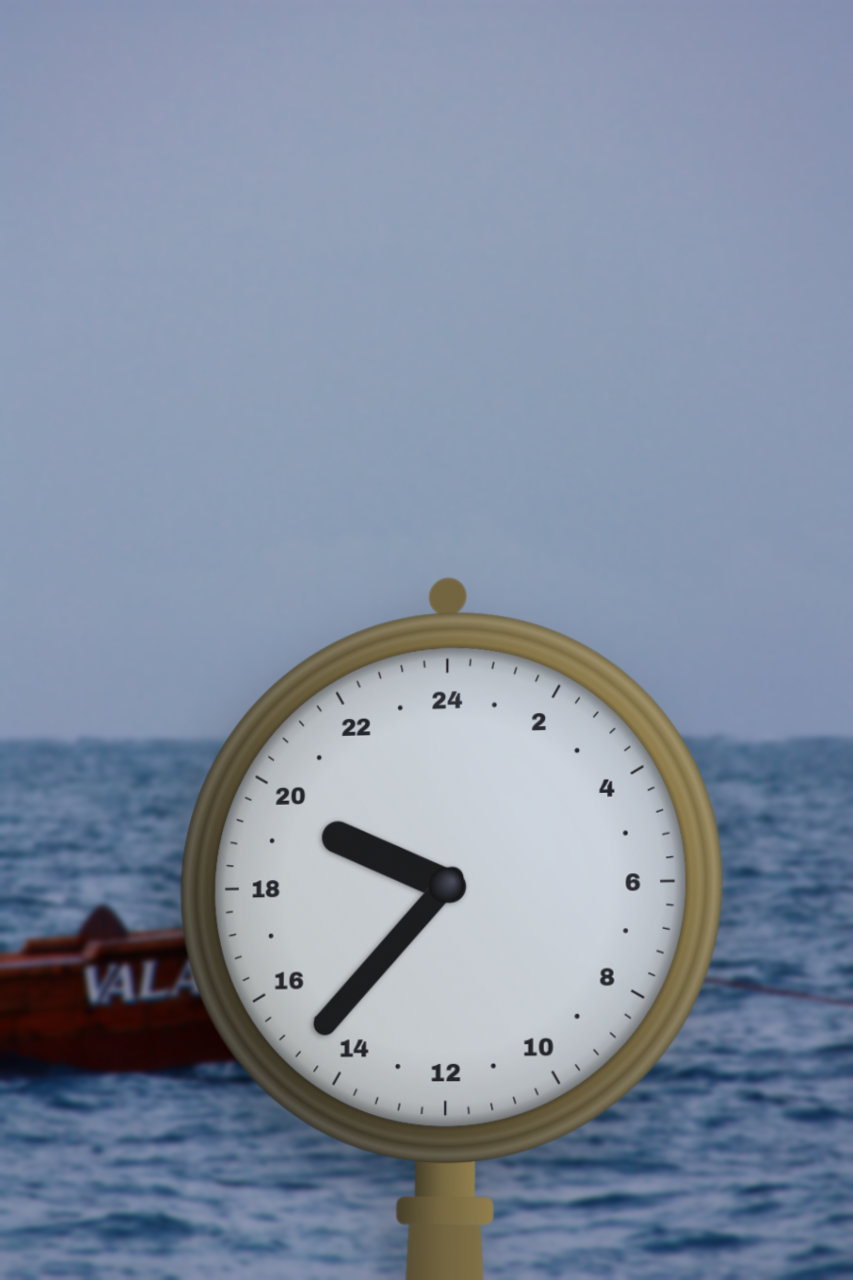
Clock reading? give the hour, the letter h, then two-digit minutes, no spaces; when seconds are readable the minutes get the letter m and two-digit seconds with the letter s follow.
19h37
